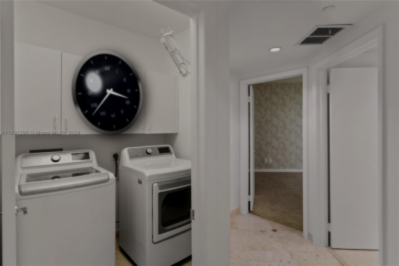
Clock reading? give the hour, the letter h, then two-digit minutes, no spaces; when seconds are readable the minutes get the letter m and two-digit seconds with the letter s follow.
3h38
